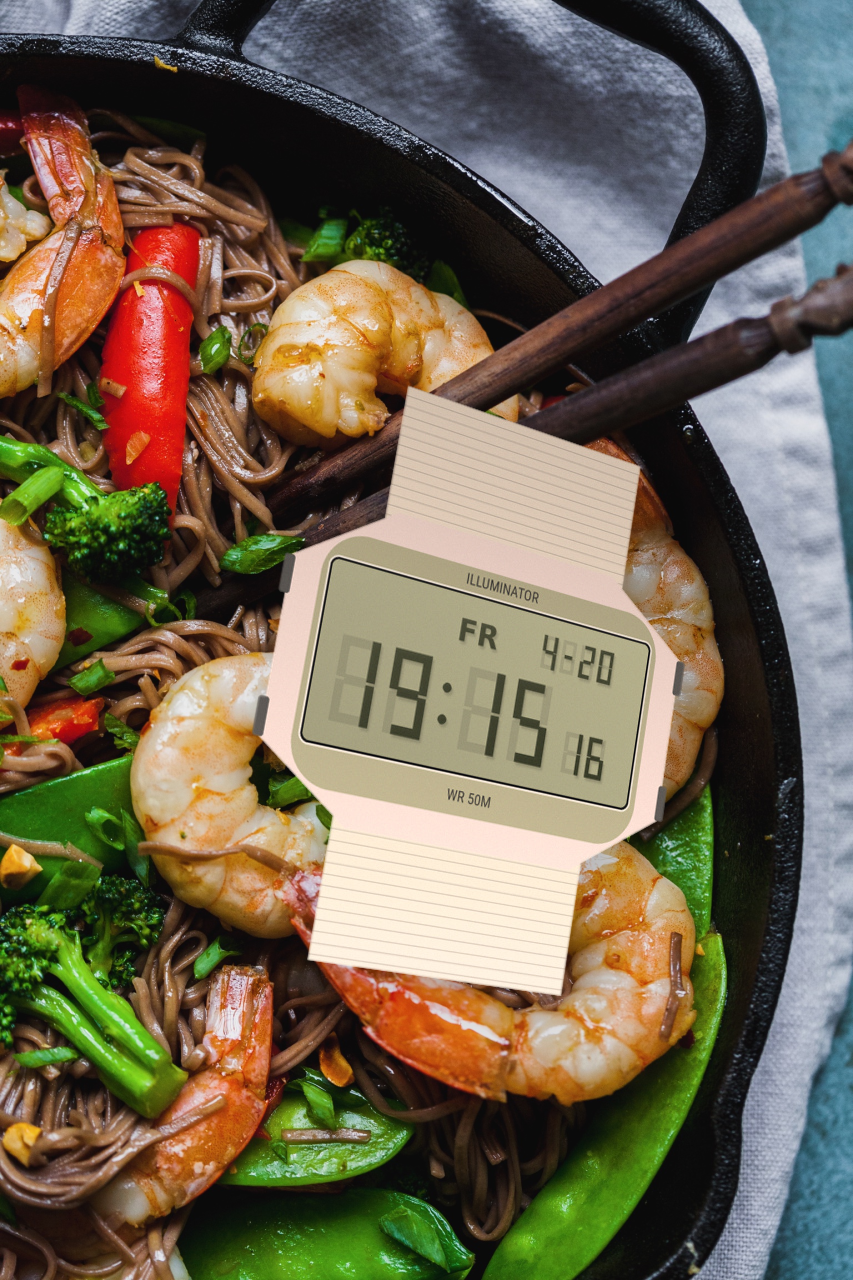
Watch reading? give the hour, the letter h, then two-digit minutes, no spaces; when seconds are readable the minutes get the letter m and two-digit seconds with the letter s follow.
19h15m16s
